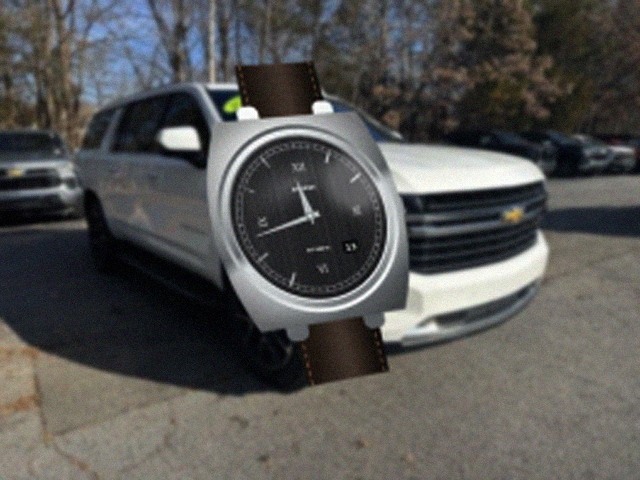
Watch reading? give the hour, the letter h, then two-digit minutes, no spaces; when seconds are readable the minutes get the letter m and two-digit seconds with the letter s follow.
11h43
